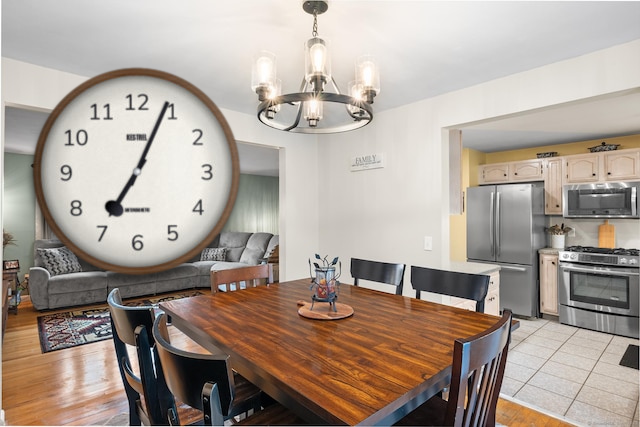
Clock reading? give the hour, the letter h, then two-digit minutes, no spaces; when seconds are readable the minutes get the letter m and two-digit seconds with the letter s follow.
7h04
